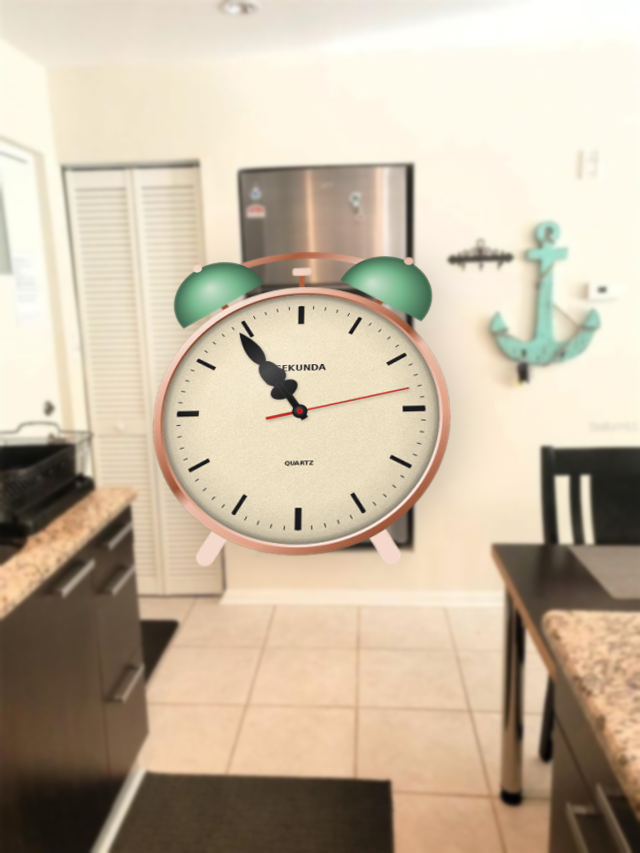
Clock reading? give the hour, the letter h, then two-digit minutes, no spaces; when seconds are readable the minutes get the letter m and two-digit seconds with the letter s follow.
10h54m13s
